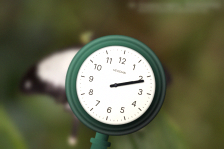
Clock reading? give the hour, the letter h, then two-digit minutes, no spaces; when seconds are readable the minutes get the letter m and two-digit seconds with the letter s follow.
2h11
